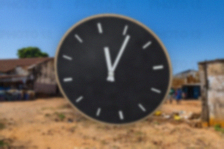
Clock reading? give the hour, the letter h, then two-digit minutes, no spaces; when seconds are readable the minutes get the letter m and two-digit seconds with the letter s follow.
12h06
